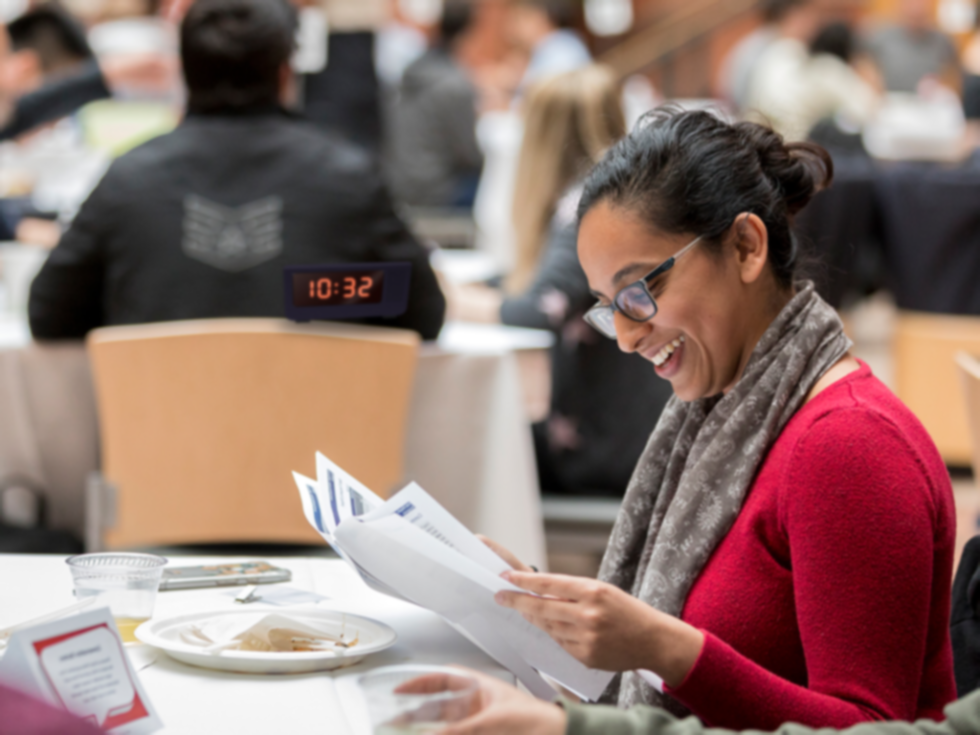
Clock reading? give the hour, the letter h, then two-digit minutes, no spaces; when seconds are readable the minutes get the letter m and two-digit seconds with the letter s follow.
10h32
